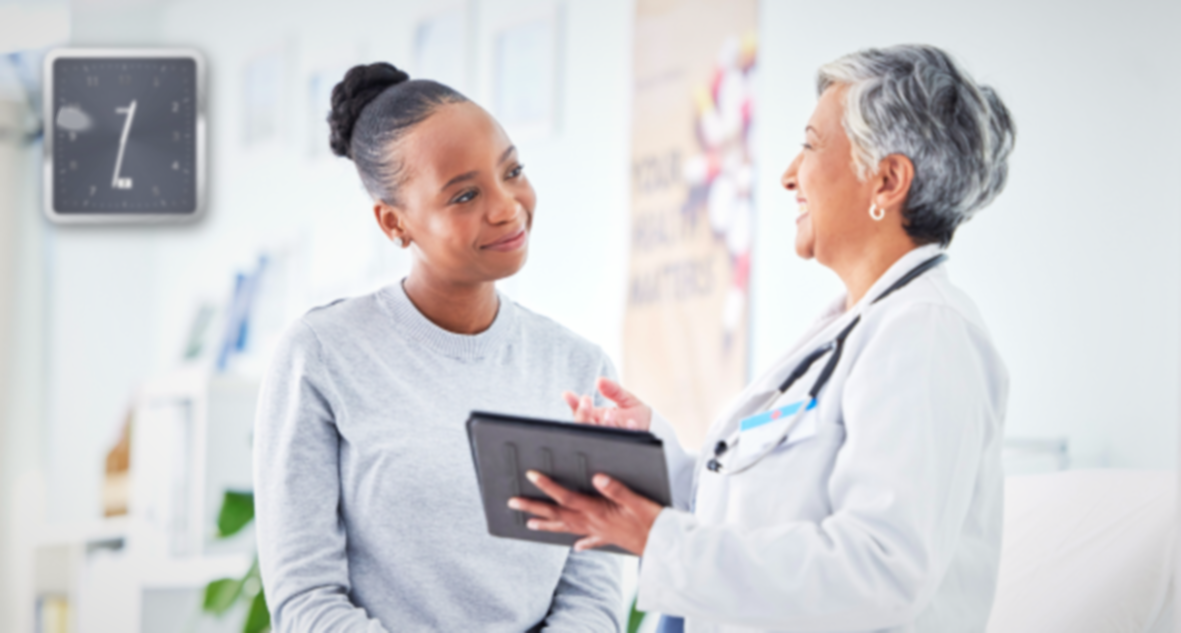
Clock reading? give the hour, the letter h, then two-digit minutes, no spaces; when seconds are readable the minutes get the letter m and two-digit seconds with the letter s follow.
12h32
